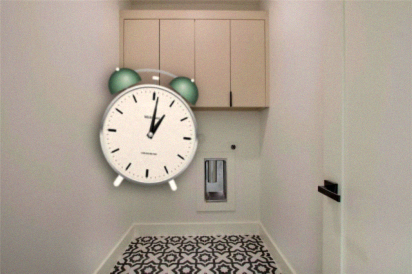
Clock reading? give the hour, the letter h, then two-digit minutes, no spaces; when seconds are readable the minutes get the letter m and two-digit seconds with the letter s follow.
1h01
